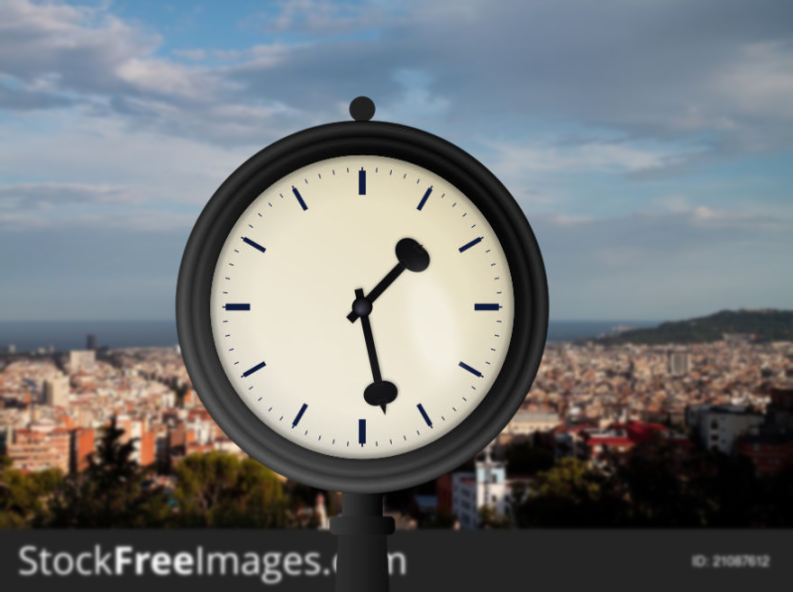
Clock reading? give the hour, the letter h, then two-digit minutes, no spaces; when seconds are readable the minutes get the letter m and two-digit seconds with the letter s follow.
1h28
